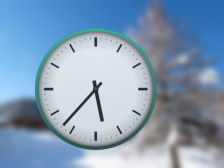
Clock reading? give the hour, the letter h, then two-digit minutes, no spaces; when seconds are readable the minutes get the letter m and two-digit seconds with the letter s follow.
5h37
